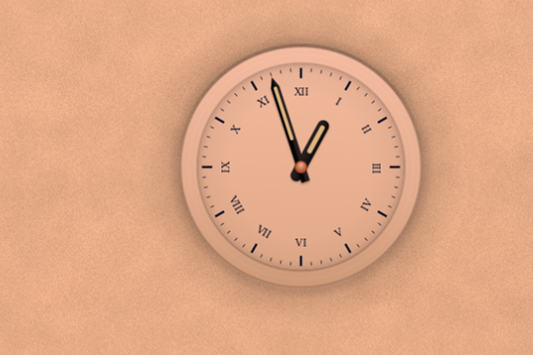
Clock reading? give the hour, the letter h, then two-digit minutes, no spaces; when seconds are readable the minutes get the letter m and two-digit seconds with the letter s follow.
12h57
